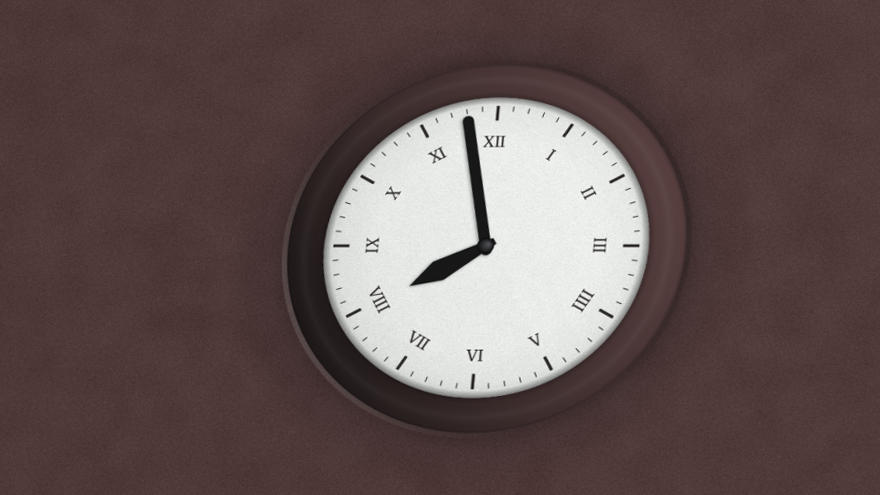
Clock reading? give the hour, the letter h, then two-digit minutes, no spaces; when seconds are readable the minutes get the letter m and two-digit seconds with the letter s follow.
7h58
